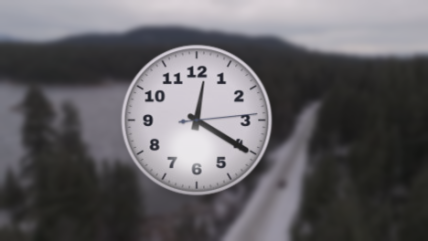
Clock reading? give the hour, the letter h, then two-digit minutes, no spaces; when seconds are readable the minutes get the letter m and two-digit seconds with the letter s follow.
12h20m14s
